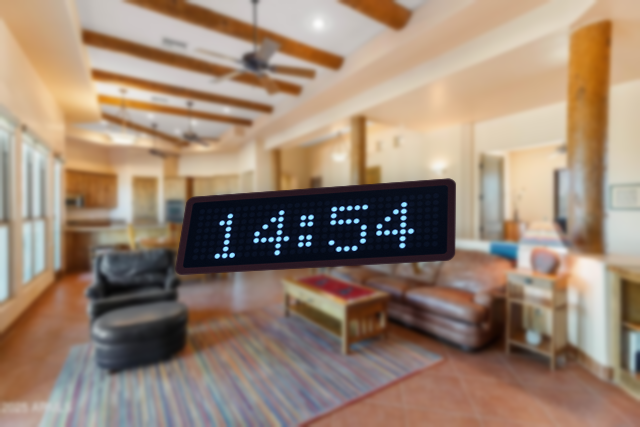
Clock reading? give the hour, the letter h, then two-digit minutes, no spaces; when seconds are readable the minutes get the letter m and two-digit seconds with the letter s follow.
14h54
